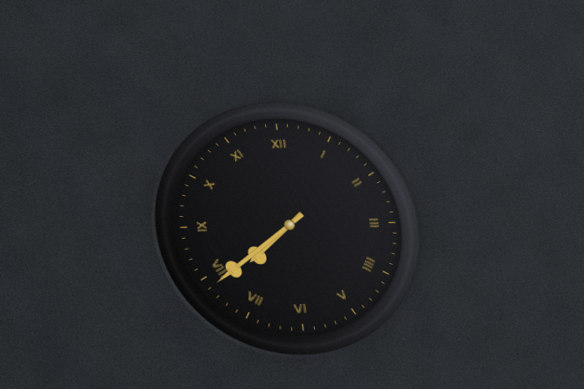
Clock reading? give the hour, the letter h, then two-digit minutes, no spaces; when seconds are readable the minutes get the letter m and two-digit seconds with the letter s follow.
7h39
